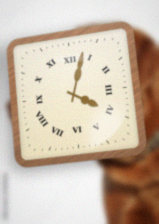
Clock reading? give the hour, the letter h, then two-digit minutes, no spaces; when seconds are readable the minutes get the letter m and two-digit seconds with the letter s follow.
4h03
